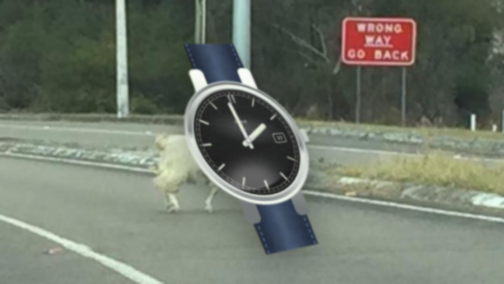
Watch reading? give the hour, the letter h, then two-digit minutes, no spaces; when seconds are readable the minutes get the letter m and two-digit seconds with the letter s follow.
1h59
